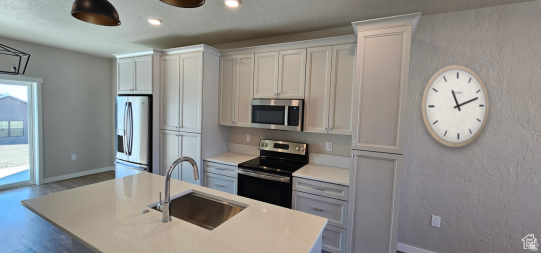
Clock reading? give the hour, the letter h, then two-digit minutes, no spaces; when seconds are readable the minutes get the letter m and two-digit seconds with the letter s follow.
11h12
